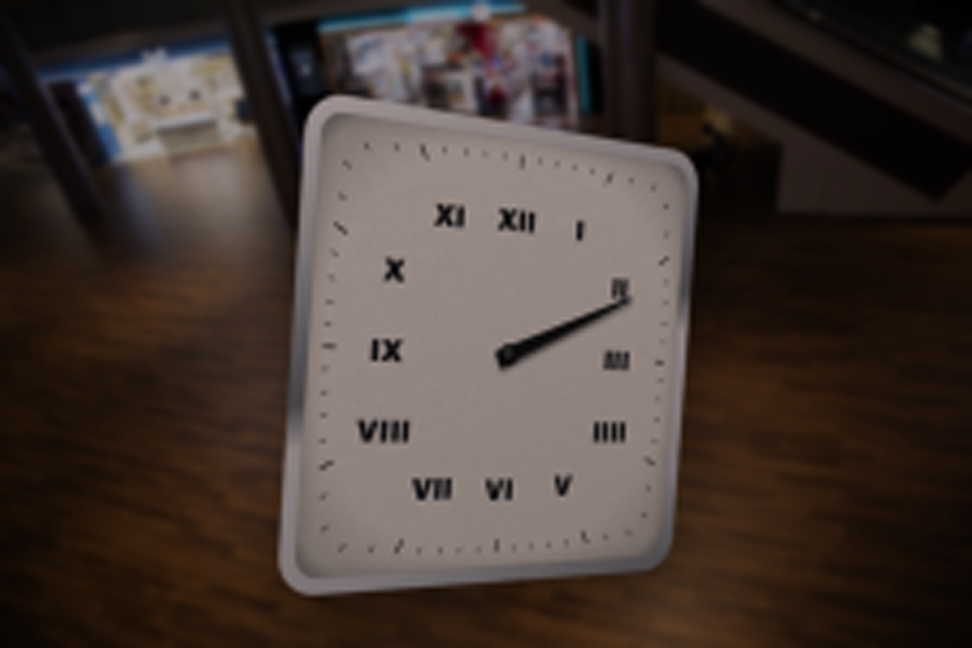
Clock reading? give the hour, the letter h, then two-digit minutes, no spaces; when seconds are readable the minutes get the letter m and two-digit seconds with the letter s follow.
2h11
